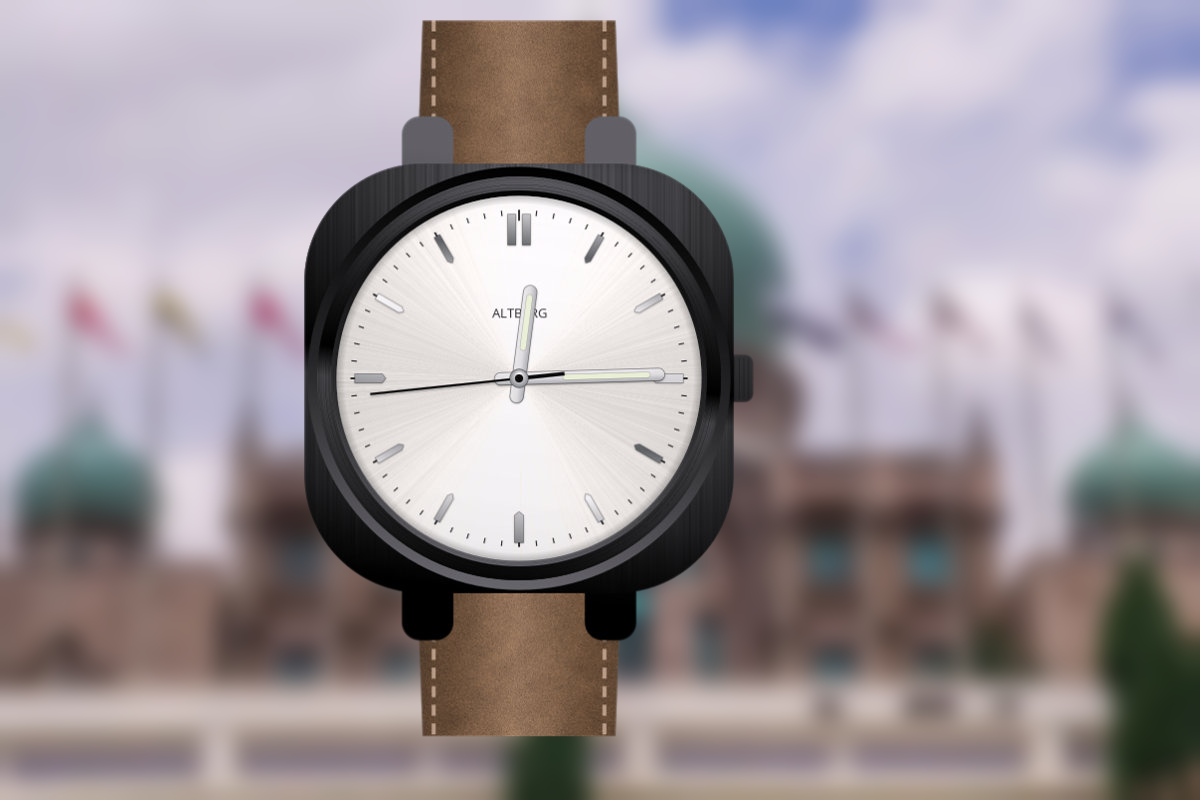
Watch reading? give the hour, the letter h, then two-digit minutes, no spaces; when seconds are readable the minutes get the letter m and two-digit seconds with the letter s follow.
12h14m44s
